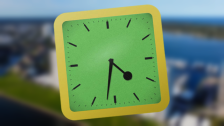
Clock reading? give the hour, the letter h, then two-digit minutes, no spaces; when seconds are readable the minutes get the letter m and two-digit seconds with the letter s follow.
4h32
